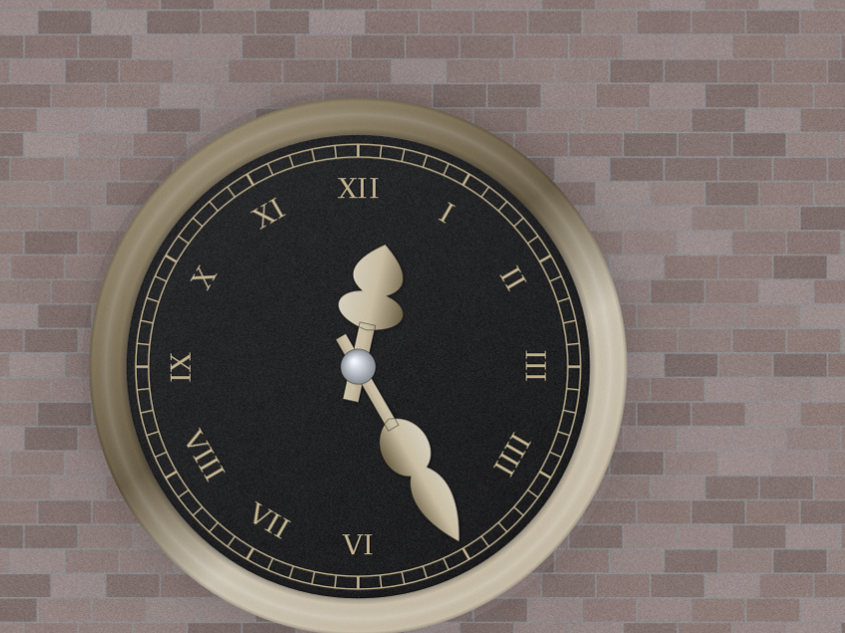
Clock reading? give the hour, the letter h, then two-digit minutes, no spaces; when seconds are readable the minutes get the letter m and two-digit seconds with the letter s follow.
12h25
